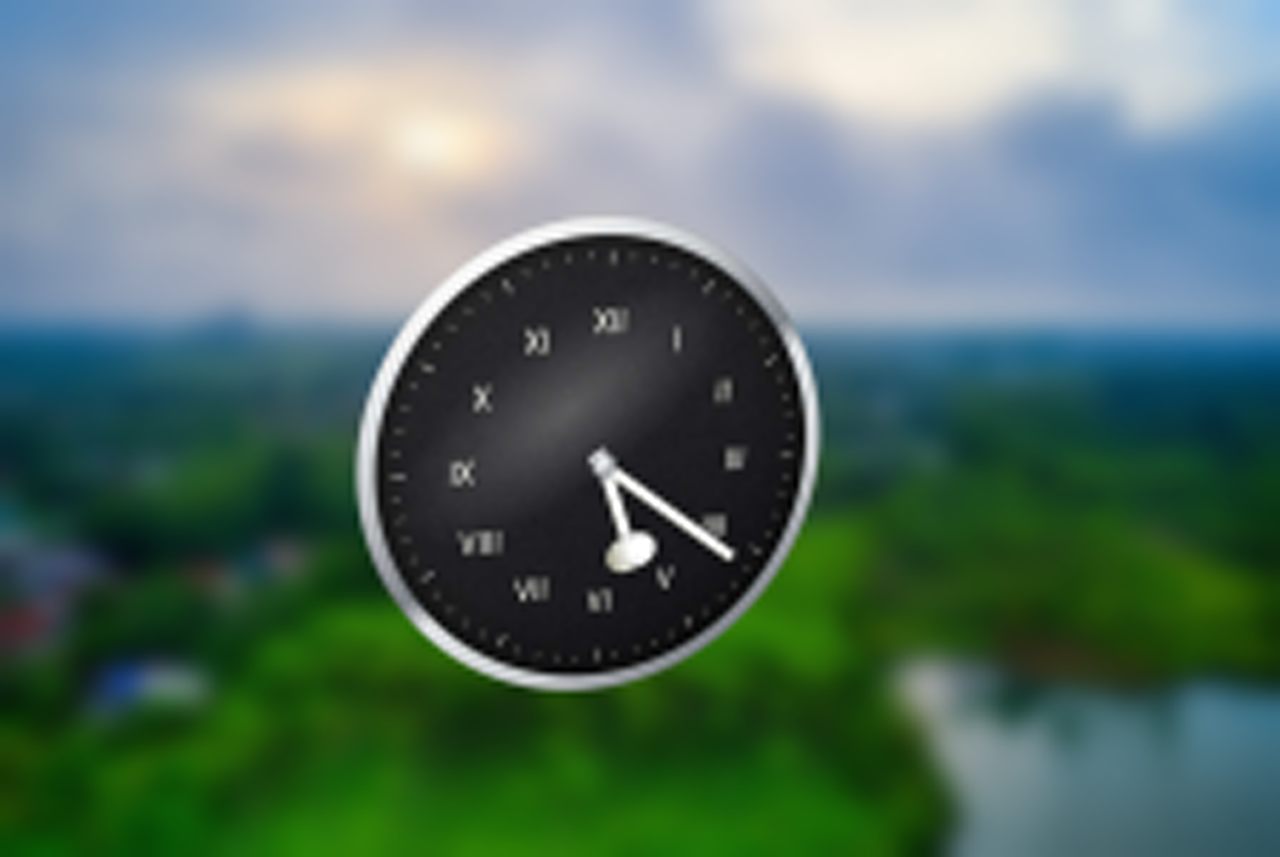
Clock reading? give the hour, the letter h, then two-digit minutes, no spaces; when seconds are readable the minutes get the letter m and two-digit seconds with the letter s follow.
5h21
